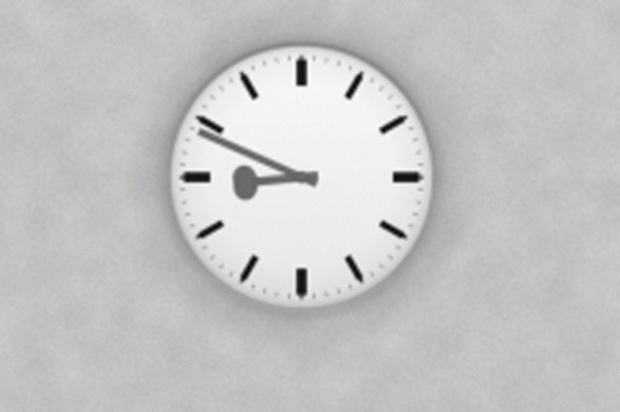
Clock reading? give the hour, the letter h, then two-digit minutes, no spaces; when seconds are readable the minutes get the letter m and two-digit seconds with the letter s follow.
8h49
